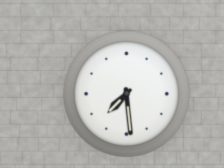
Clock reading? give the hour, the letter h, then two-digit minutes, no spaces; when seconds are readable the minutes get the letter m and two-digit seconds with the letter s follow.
7h29
